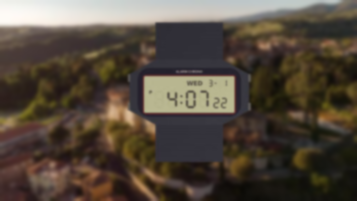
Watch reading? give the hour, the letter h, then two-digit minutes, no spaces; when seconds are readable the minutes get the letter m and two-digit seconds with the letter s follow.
4h07m22s
